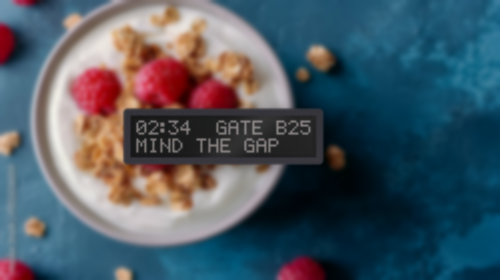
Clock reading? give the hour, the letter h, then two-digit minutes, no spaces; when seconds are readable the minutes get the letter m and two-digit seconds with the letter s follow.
2h34
